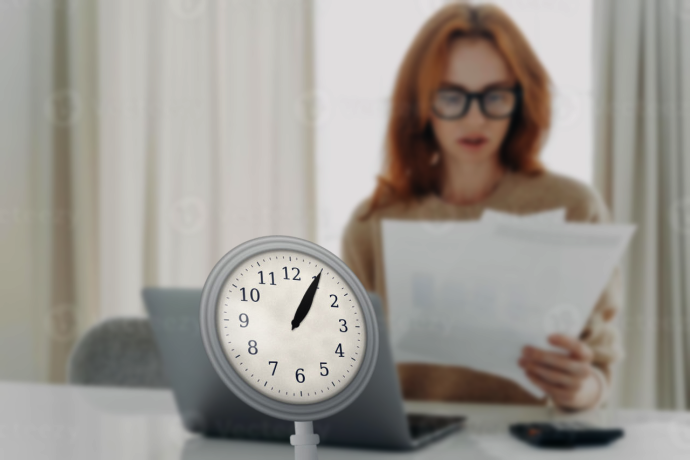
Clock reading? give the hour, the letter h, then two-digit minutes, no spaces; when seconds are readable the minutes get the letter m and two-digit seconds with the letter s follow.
1h05
